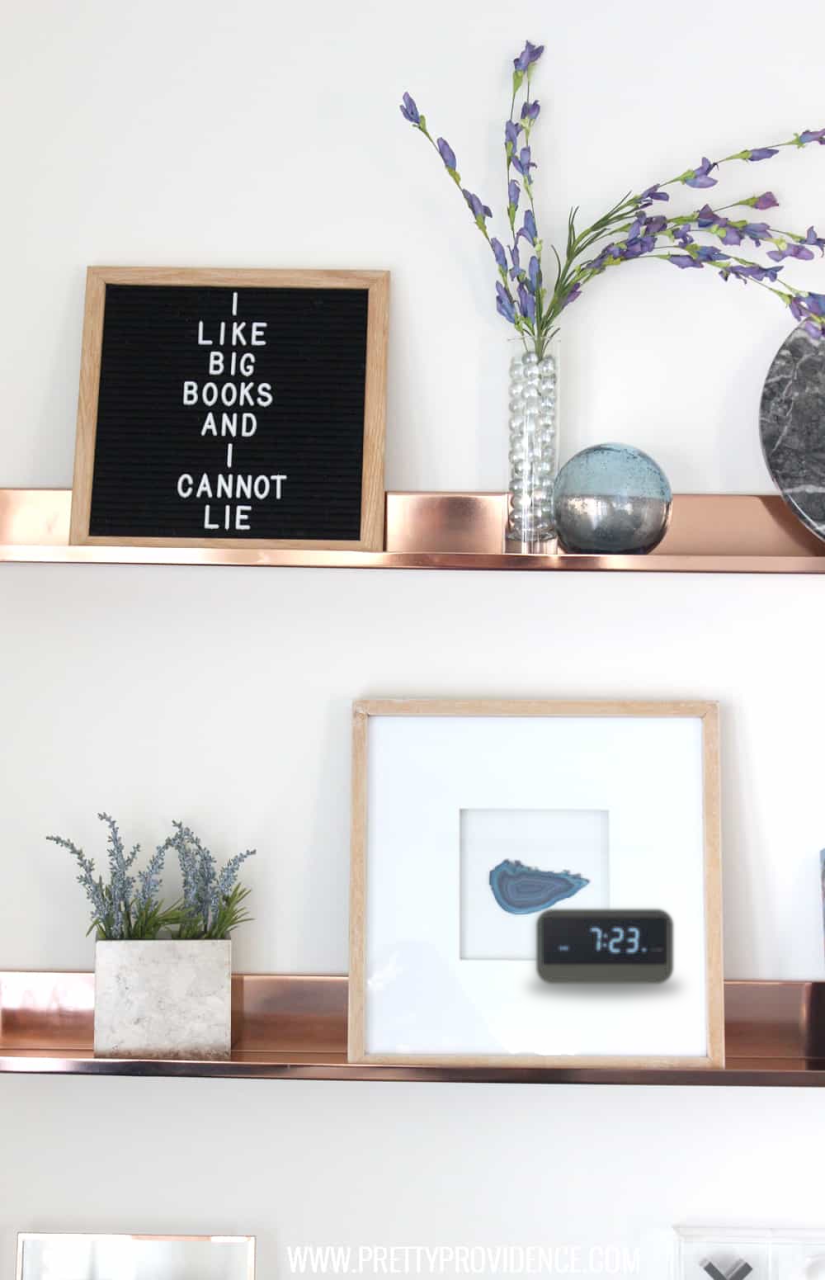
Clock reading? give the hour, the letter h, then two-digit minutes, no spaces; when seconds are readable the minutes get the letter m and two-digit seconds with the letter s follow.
7h23
